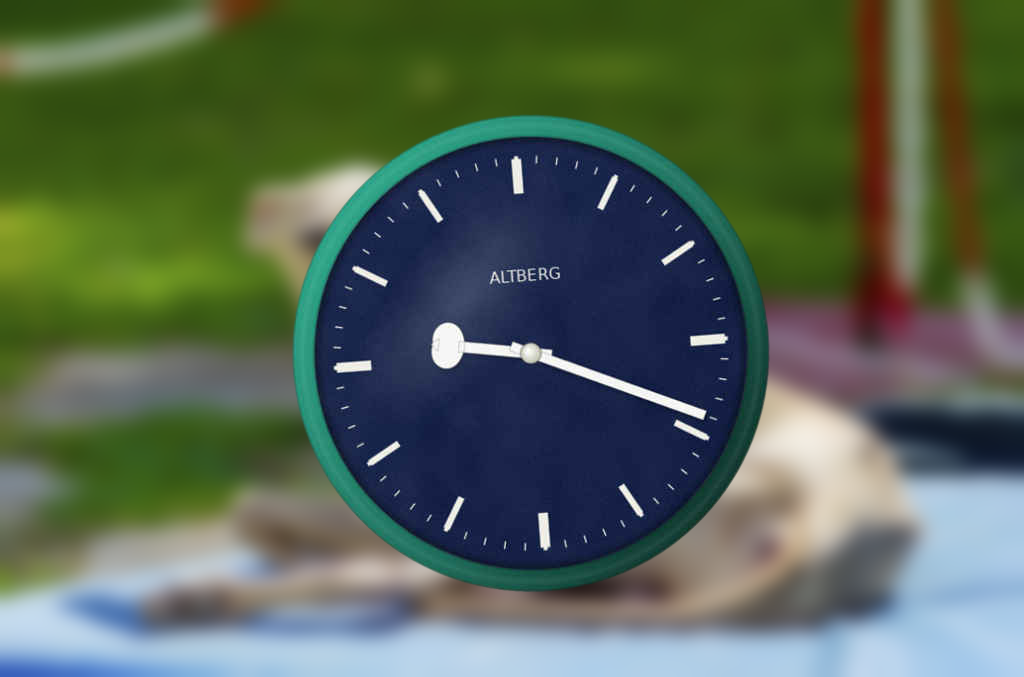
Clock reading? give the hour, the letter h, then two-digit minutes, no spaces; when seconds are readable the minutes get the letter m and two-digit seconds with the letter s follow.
9h19
